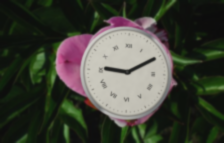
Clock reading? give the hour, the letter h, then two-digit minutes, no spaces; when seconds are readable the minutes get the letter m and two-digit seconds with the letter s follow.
9h10
